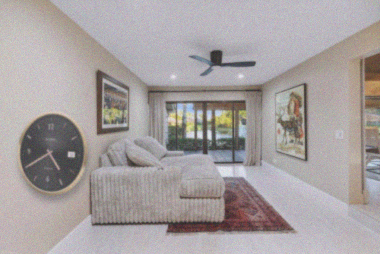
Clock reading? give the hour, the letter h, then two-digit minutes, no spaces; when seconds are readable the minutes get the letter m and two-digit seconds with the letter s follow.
4h40
